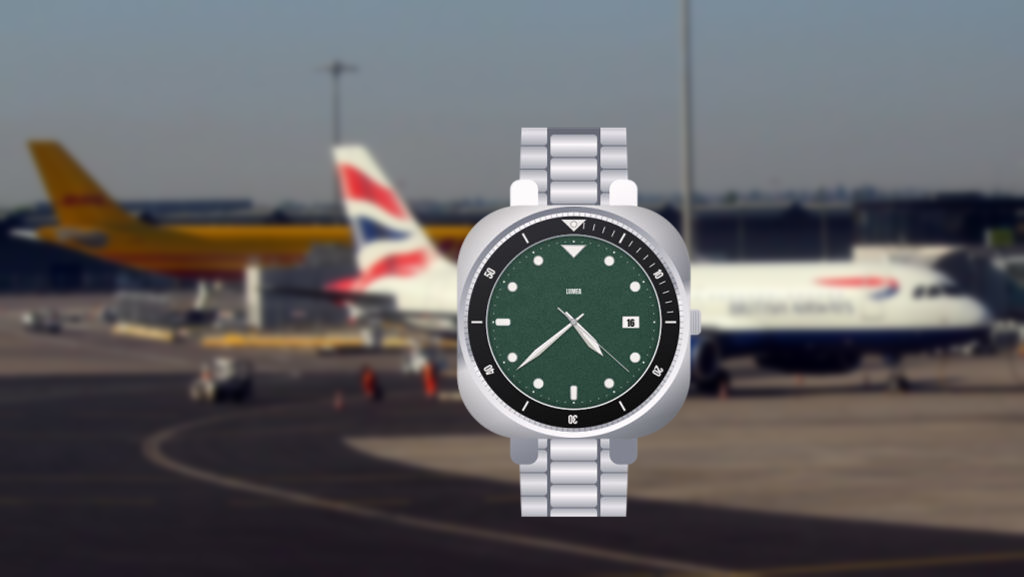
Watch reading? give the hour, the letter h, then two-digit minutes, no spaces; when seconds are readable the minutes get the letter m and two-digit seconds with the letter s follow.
4h38m22s
